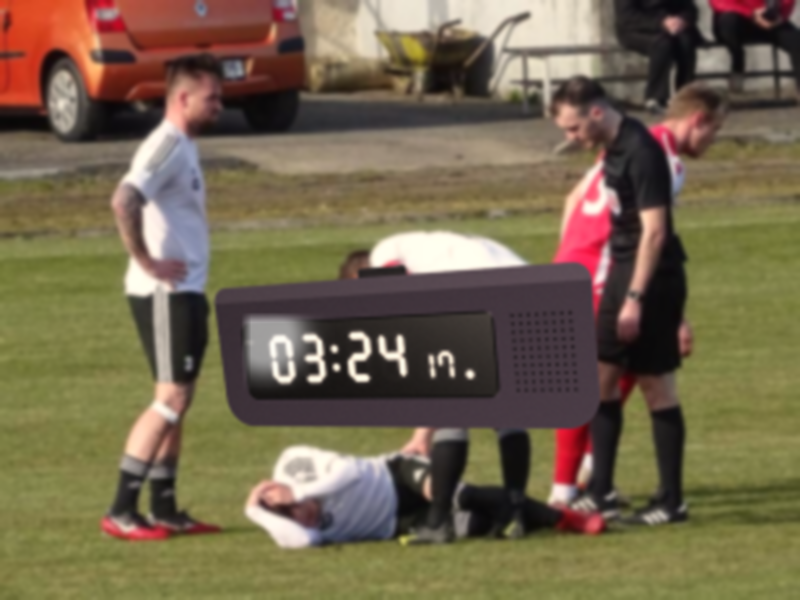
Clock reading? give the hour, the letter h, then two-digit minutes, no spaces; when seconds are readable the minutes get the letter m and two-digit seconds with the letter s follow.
3h24m17s
